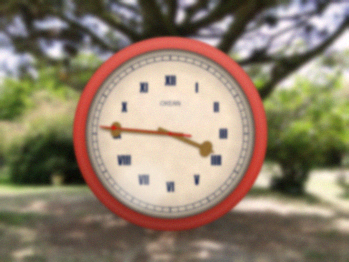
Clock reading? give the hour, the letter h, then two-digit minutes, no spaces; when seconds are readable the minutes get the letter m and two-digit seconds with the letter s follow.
3h45m46s
